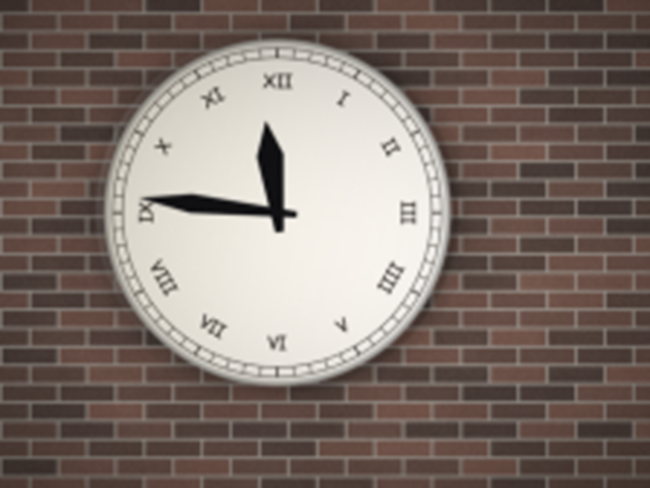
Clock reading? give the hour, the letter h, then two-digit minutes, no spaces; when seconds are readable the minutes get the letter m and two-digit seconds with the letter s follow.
11h46
